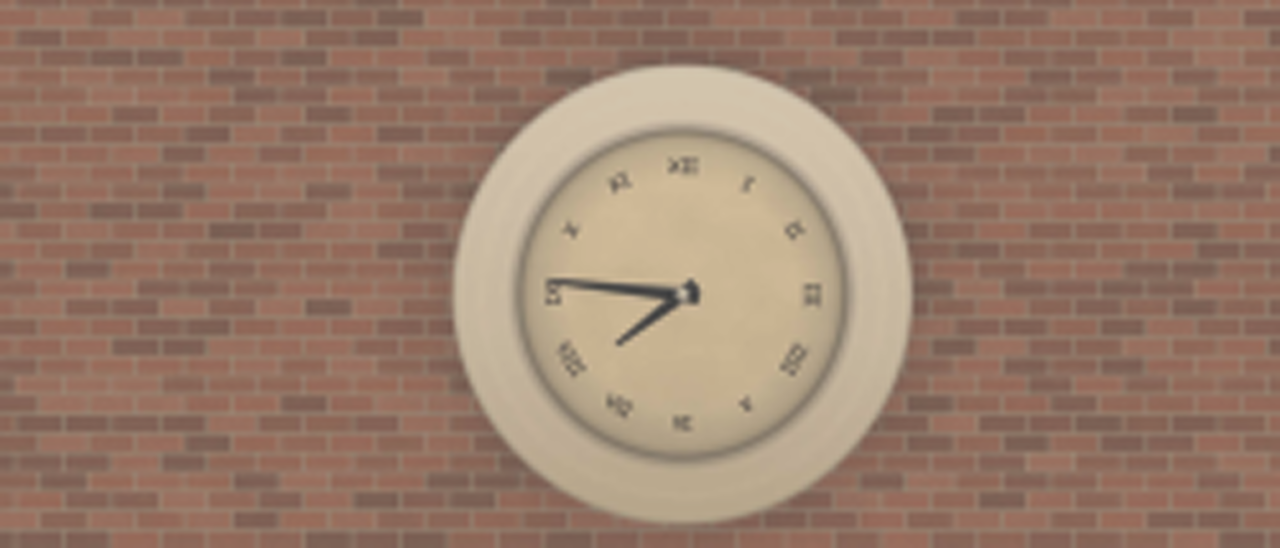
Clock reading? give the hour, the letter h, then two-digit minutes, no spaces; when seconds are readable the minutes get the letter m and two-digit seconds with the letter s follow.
7h46
